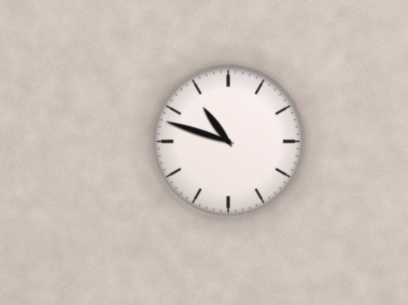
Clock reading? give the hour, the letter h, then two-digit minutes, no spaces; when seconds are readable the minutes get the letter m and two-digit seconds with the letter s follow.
10h48
